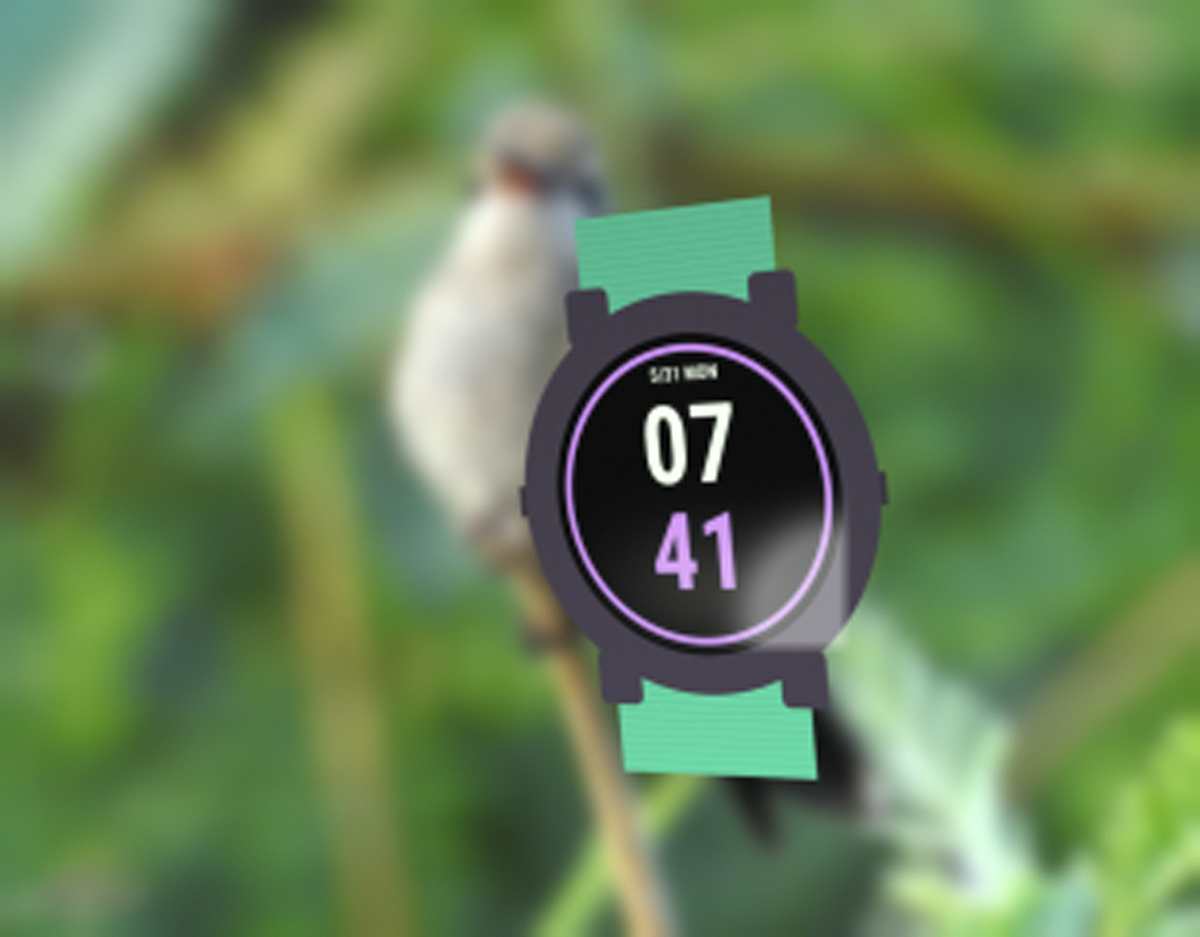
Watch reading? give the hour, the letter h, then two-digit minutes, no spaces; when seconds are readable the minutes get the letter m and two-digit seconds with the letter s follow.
7h41
